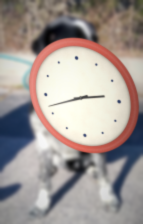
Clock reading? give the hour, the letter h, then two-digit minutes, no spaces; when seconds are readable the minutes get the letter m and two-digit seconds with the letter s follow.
2h42
